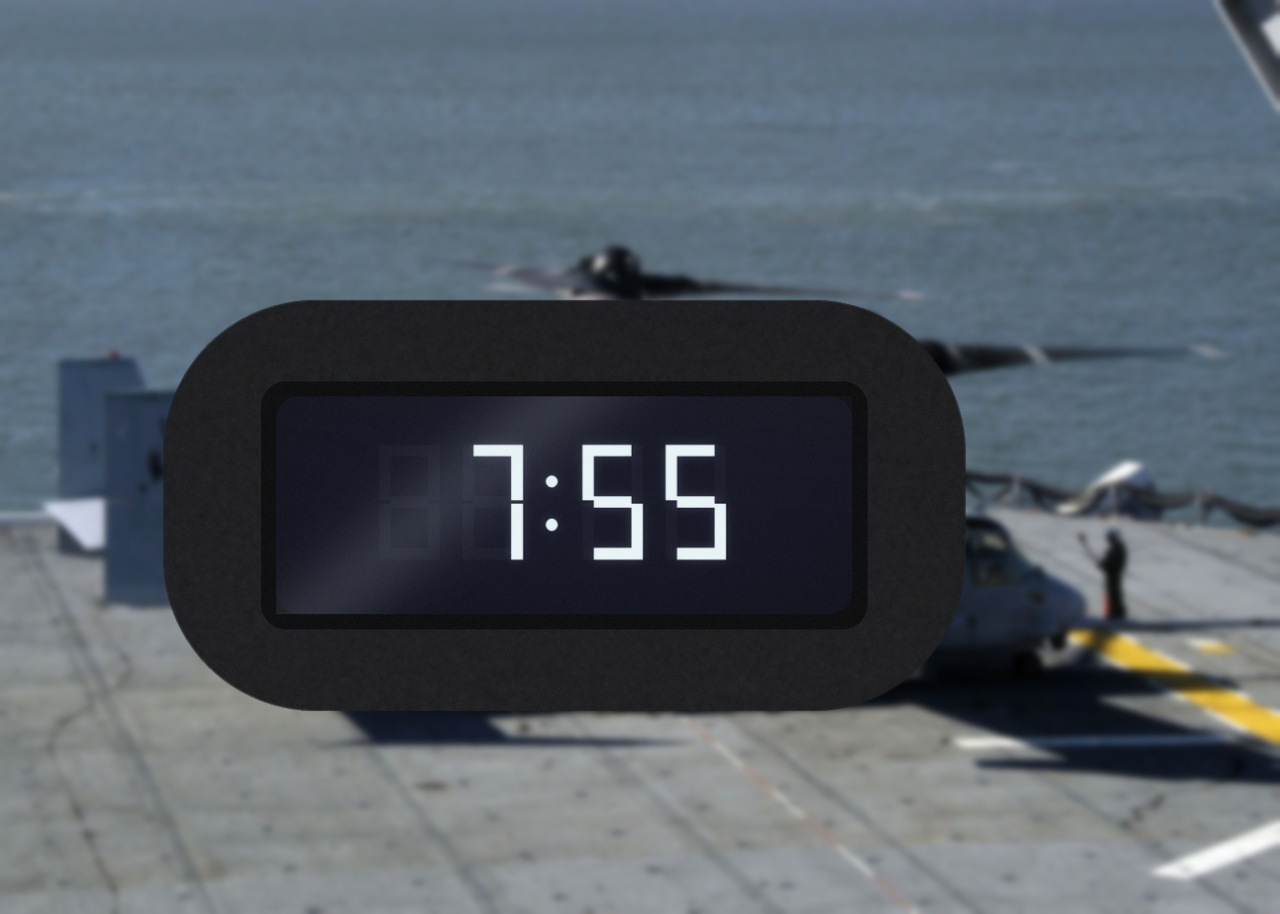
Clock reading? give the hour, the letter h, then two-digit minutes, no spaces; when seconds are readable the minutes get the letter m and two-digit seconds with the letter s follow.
7h55
